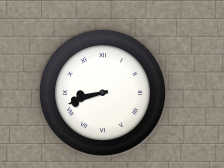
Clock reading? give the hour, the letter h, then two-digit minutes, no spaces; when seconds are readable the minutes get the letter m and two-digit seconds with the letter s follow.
8h42
